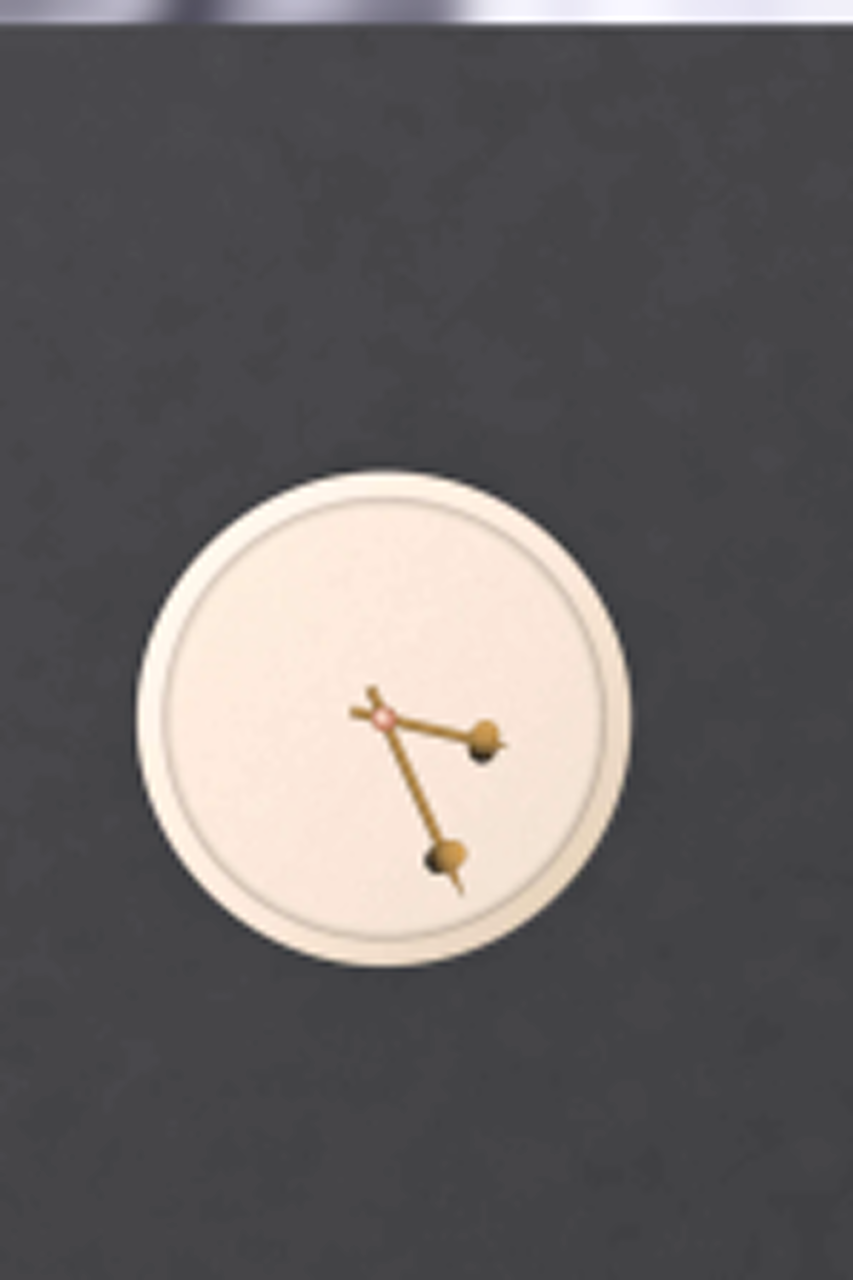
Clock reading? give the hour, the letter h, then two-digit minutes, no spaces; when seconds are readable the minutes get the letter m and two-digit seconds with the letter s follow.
3h26
